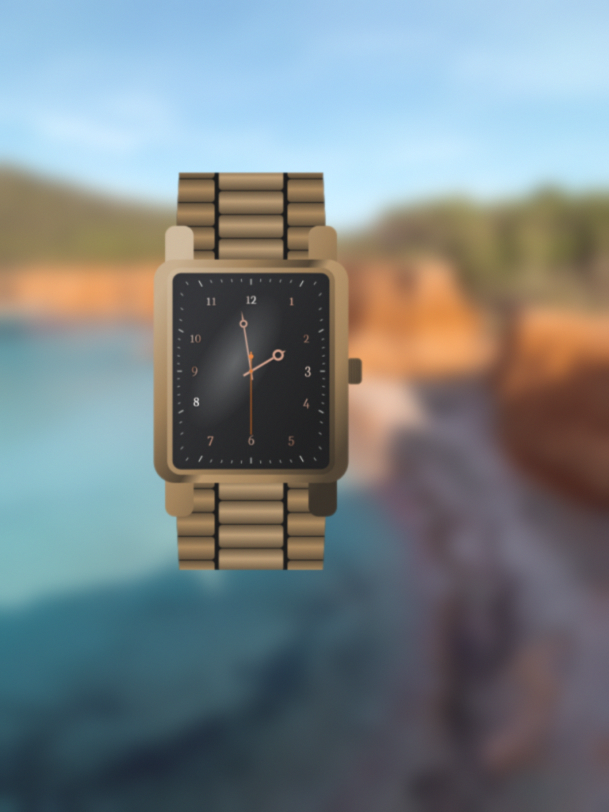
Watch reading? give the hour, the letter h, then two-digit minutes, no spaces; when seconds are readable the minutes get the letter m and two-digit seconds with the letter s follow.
1h58m30s
